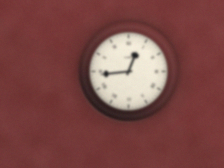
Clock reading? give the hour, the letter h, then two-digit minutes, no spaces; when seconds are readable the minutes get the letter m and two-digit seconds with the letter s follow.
12h44
